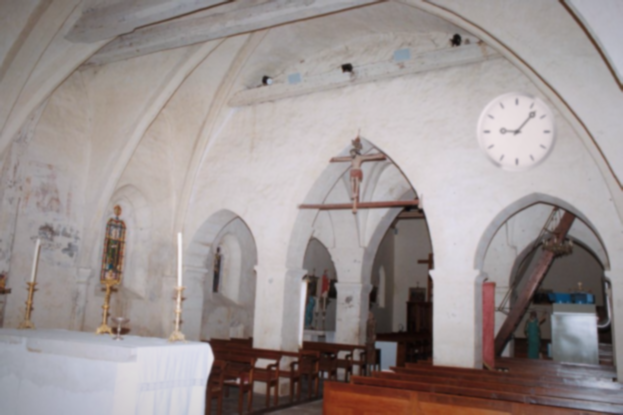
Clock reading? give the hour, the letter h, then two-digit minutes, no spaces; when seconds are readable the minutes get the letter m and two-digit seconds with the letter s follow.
9h07
